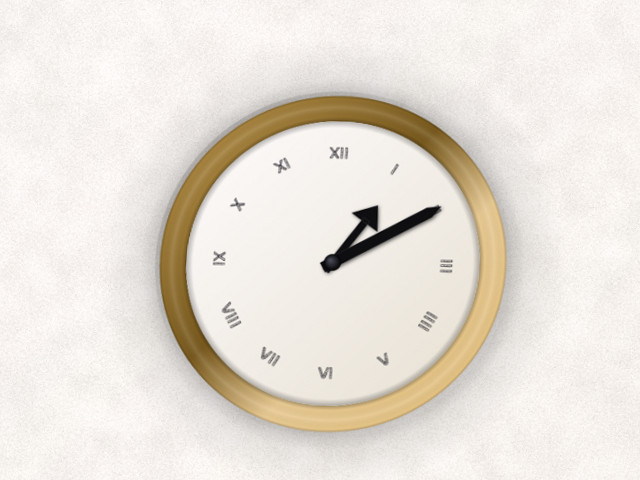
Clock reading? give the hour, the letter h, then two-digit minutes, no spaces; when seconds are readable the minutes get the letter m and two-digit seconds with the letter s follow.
1h10
